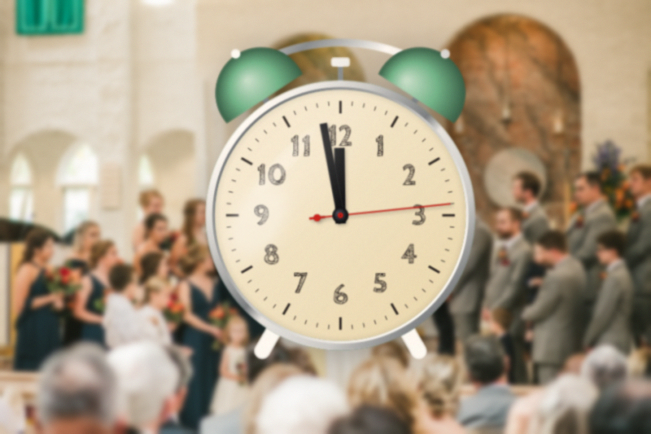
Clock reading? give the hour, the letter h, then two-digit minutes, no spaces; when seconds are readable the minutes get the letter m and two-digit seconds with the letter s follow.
11h58m14s
